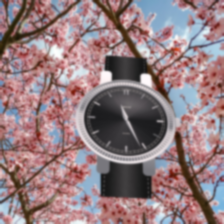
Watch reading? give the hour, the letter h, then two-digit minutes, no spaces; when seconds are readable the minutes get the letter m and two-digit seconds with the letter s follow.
11h26
